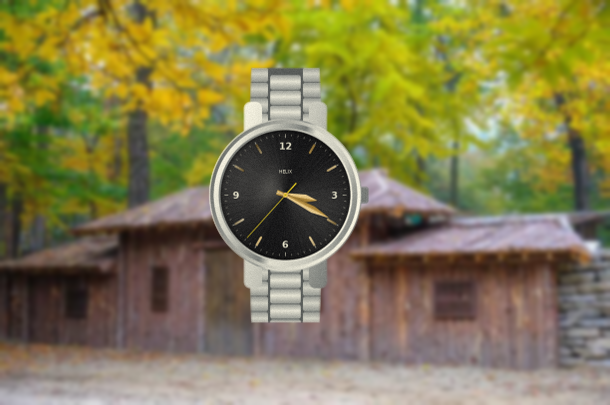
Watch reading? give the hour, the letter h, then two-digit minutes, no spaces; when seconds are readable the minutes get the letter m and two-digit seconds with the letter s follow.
3h19m37s
